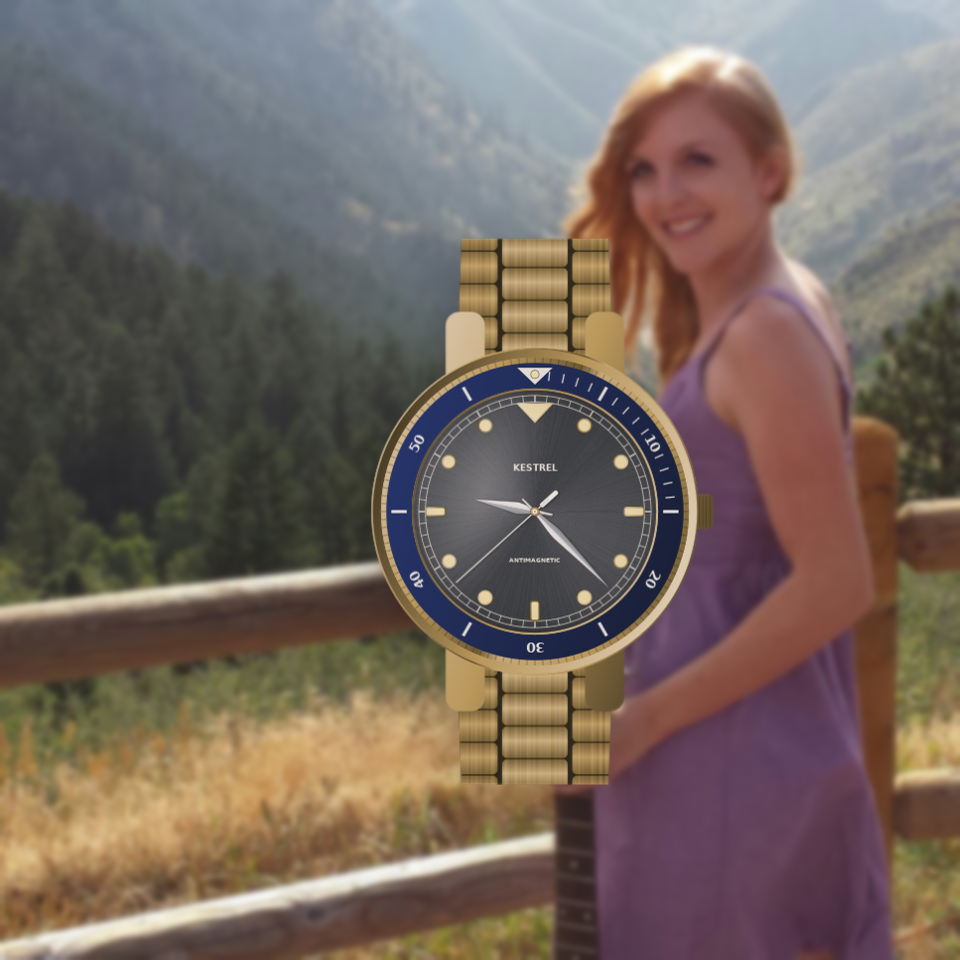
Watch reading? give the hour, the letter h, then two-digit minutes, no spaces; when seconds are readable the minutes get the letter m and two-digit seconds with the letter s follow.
9h22m38s
